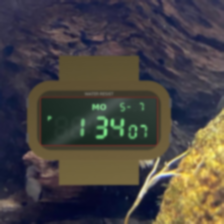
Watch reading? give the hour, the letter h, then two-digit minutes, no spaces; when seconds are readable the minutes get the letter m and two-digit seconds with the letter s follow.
1h34m07s
